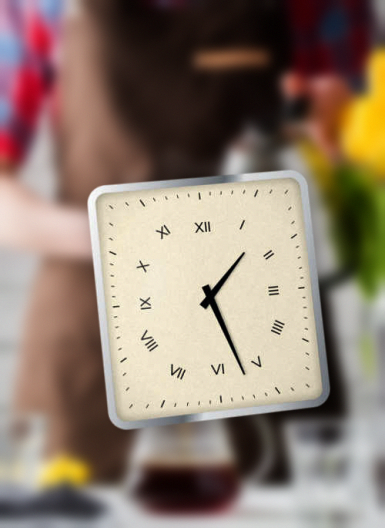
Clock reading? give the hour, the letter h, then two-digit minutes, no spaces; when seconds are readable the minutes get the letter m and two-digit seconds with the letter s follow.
1h27
